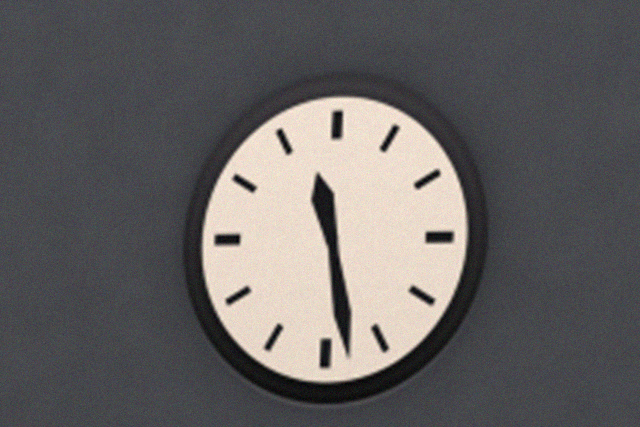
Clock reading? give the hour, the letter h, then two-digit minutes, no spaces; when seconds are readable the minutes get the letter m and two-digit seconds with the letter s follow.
11h28
